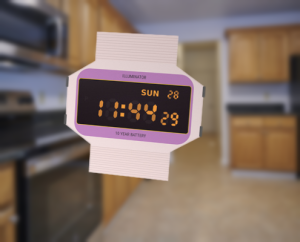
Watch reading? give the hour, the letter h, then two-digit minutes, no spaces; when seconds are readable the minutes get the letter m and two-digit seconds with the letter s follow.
11h44m29s
